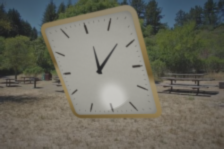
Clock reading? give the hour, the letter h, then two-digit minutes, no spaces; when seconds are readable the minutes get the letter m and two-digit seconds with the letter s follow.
12h08
